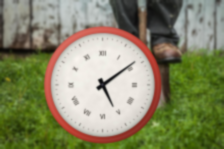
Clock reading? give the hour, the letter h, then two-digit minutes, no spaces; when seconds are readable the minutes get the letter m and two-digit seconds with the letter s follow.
5h09
